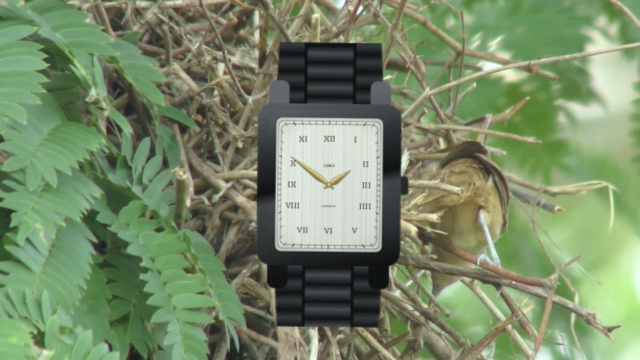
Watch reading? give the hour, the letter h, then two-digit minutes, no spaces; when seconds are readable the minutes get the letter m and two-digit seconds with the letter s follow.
1h51
